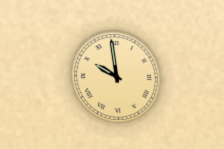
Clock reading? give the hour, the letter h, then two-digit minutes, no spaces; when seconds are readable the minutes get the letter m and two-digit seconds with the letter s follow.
9h59
